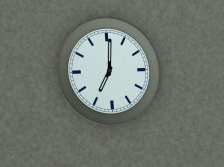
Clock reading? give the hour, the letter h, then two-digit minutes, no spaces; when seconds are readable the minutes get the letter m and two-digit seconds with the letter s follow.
7h01
